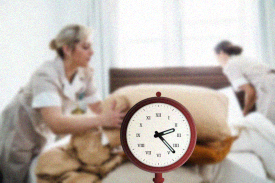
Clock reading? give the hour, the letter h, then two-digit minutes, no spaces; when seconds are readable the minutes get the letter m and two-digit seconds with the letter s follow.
2h23
